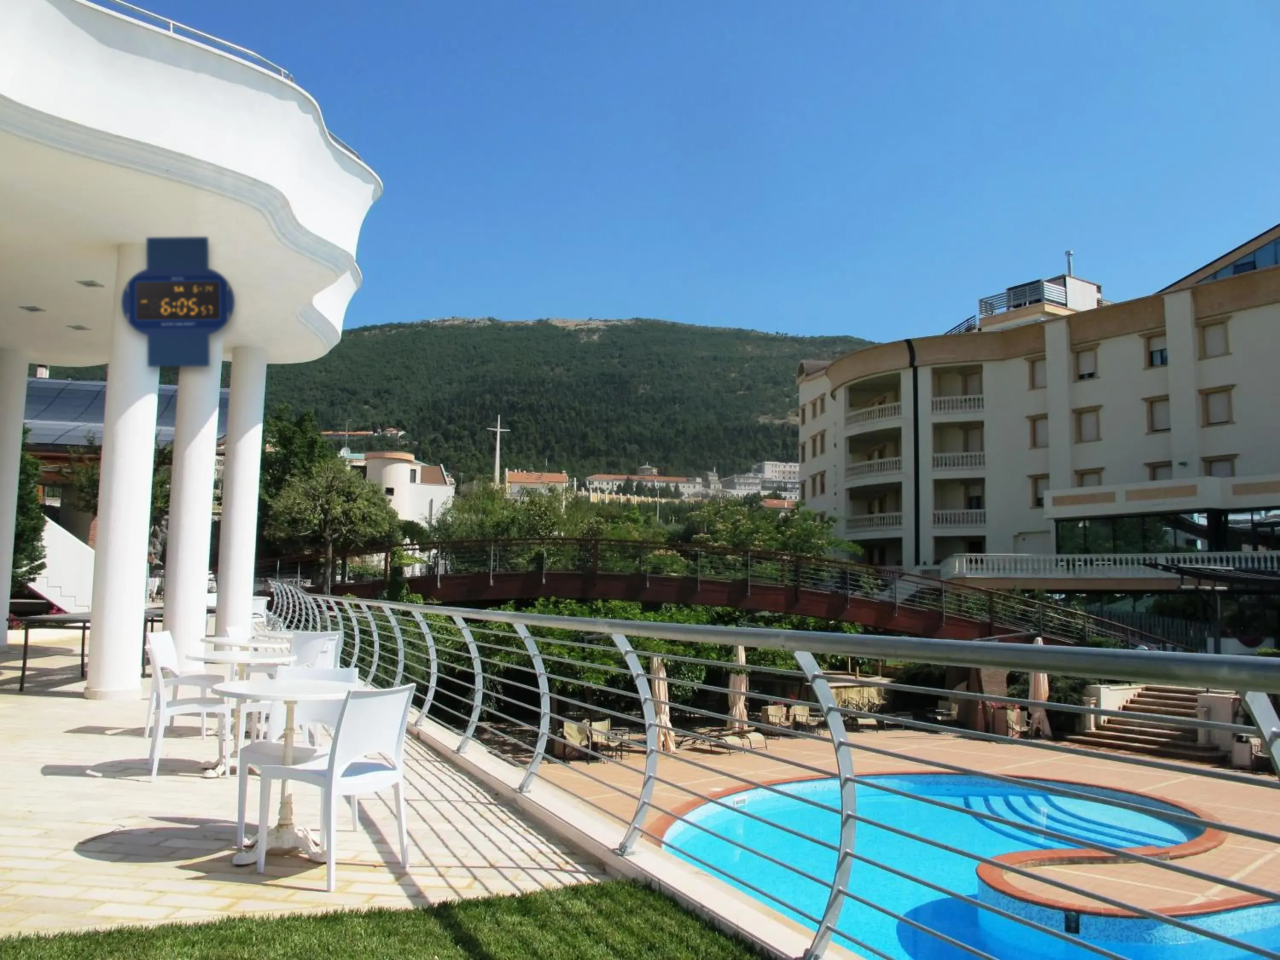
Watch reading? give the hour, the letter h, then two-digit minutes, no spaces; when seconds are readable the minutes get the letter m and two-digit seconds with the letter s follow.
6h05
